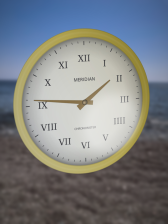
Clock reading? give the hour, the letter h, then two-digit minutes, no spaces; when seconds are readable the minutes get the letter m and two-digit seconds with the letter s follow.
1h46
